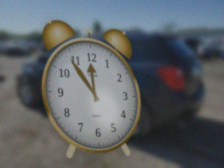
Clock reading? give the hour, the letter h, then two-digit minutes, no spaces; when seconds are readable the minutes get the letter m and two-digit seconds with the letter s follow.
11h54
